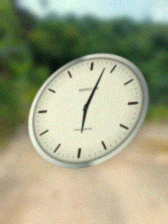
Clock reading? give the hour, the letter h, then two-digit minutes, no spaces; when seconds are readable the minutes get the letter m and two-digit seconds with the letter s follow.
6h03
